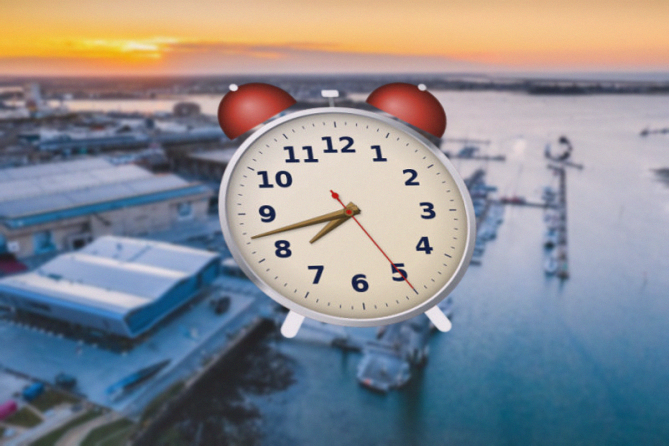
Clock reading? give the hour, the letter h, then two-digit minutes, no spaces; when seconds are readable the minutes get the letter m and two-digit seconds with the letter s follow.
7h42m25s
